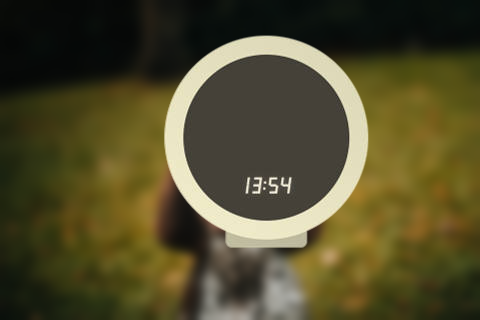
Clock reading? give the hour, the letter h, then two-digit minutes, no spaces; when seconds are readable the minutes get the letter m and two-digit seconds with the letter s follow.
13h54
